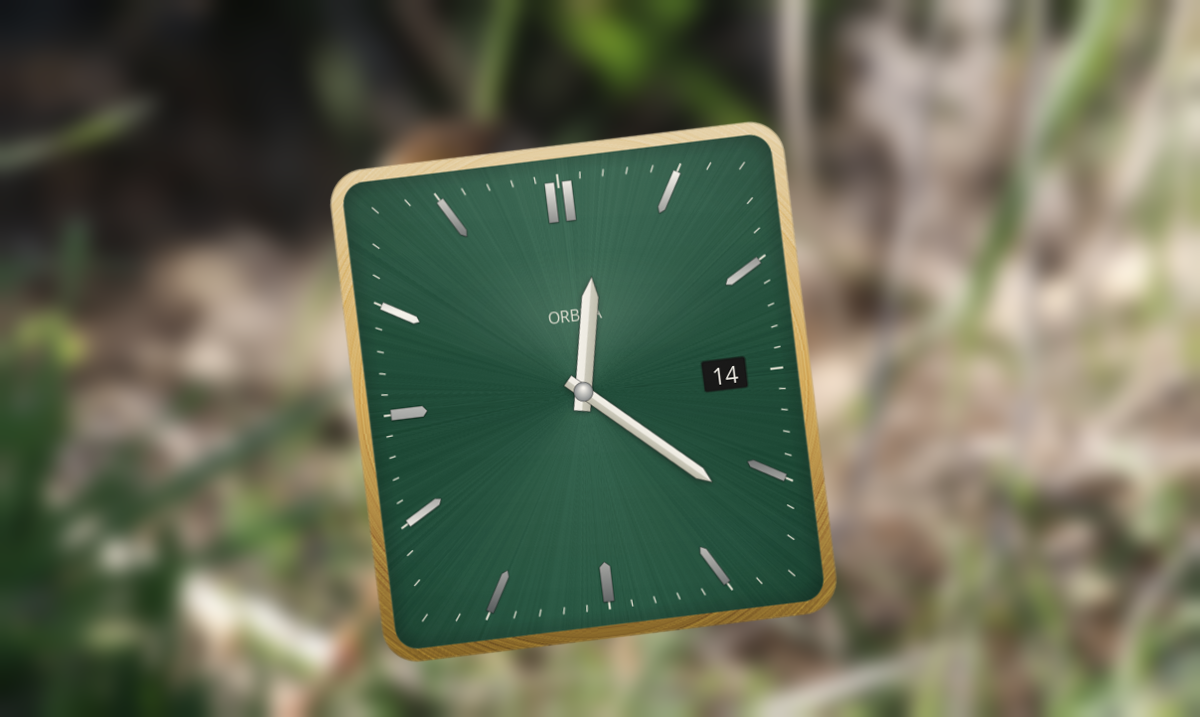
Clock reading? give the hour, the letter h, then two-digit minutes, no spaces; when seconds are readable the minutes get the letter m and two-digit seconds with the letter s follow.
12h22
